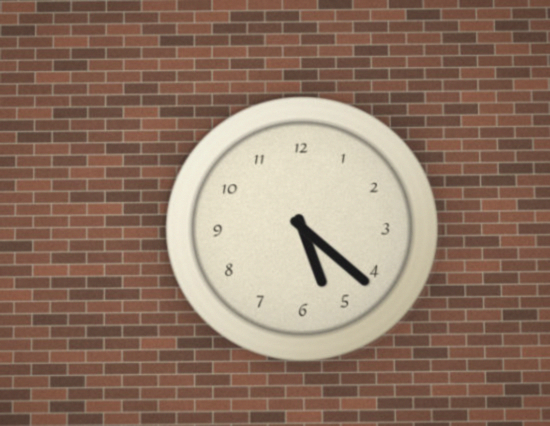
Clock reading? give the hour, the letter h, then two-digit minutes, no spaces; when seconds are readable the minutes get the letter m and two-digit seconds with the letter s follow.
5h22
